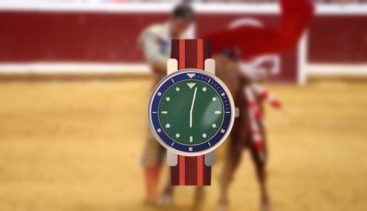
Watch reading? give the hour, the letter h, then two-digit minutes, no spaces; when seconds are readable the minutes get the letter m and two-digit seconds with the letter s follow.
6h02
